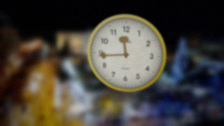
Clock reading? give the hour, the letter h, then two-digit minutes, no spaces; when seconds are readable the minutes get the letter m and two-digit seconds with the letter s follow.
11h44
